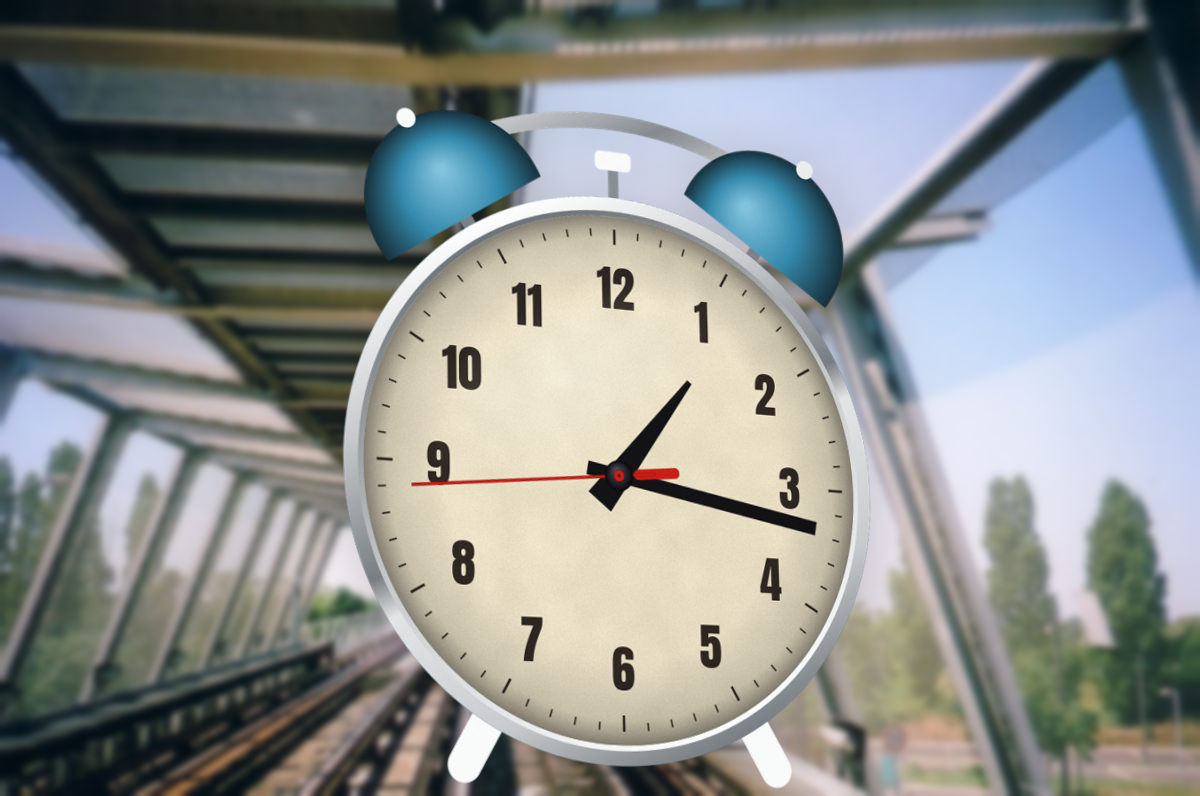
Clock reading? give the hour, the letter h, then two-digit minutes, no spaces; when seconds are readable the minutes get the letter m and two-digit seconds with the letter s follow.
1h16m44s
